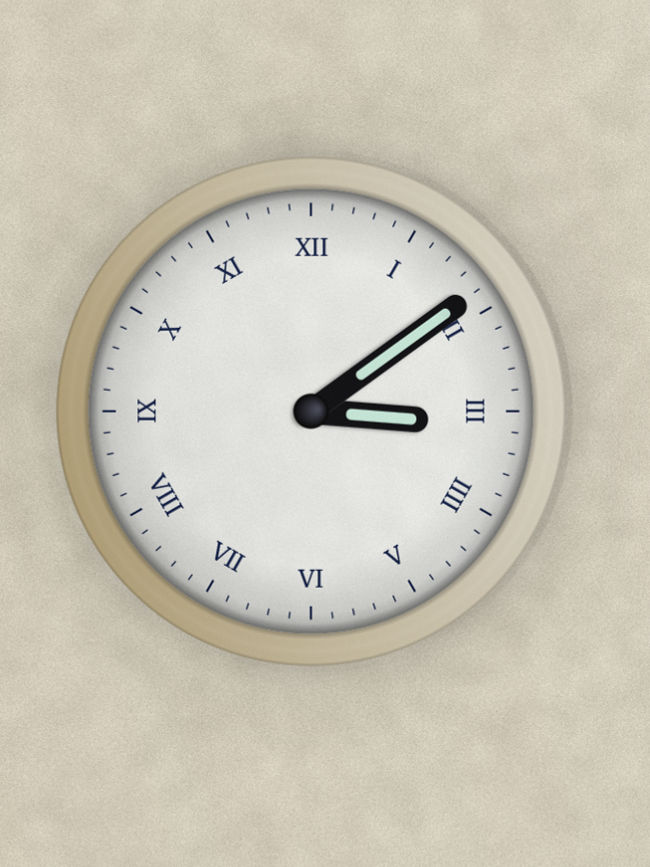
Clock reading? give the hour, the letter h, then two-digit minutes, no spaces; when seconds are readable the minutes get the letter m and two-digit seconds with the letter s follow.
3h09
